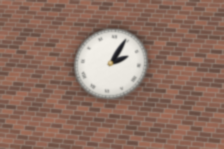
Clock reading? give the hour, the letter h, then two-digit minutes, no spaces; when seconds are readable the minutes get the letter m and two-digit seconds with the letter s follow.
2h04
